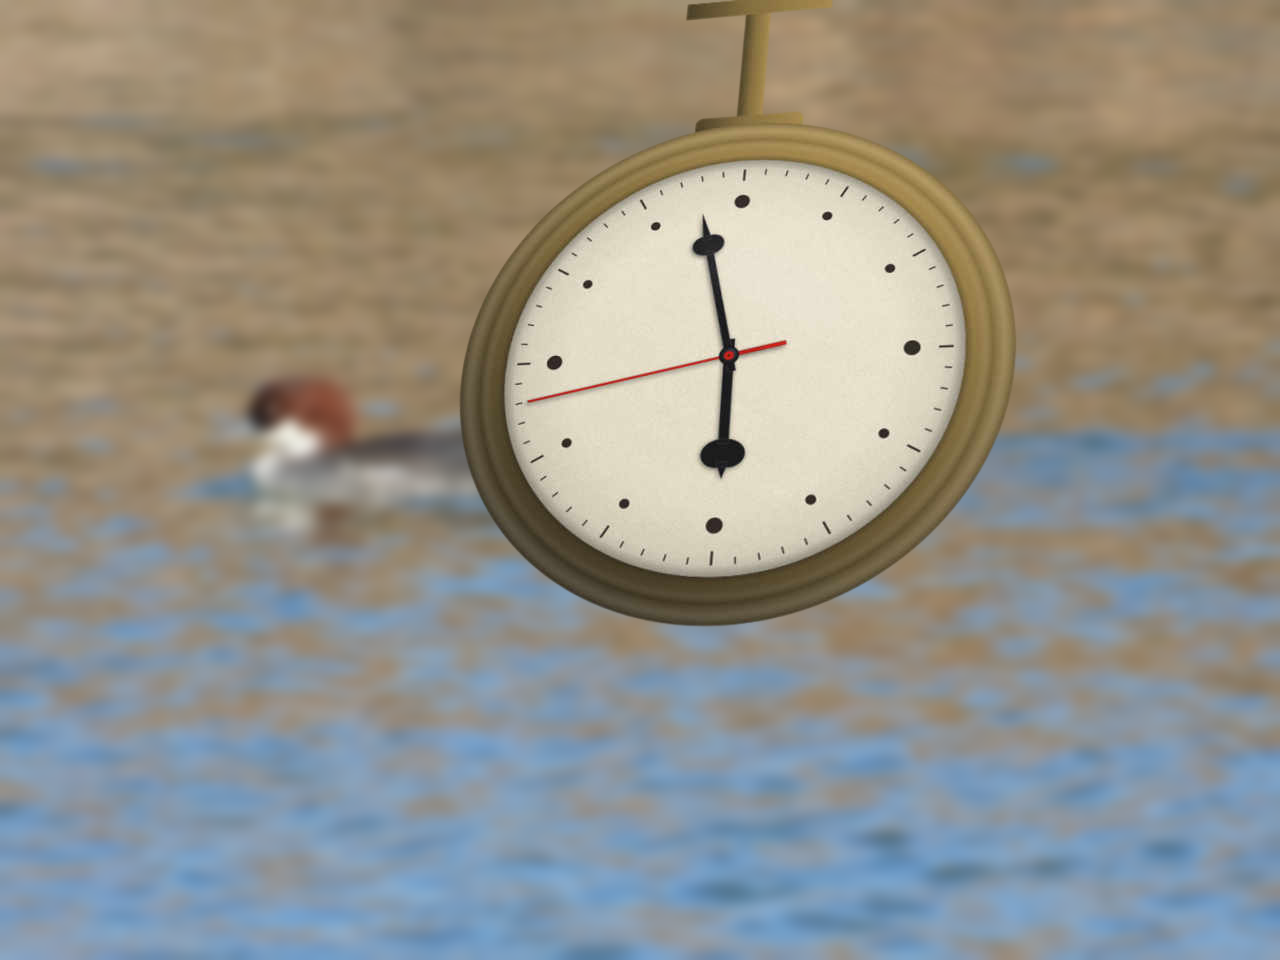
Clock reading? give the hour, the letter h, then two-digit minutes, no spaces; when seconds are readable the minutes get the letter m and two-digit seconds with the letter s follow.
5h57m43s
